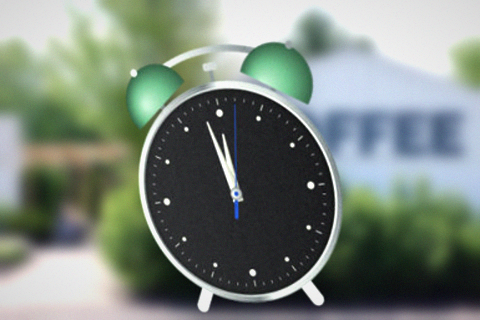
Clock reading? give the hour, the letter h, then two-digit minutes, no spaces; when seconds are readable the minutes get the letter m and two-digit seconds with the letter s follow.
11h58m02s
